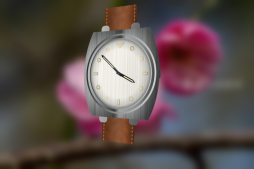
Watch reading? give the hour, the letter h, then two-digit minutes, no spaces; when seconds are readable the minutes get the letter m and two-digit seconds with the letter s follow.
3h52
